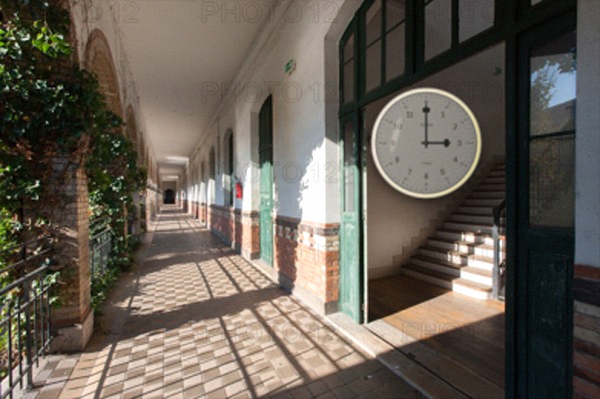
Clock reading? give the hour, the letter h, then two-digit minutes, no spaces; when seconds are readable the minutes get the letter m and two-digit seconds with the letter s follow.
3h00
